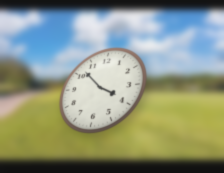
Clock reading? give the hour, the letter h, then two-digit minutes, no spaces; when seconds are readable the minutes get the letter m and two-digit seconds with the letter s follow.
3h52
